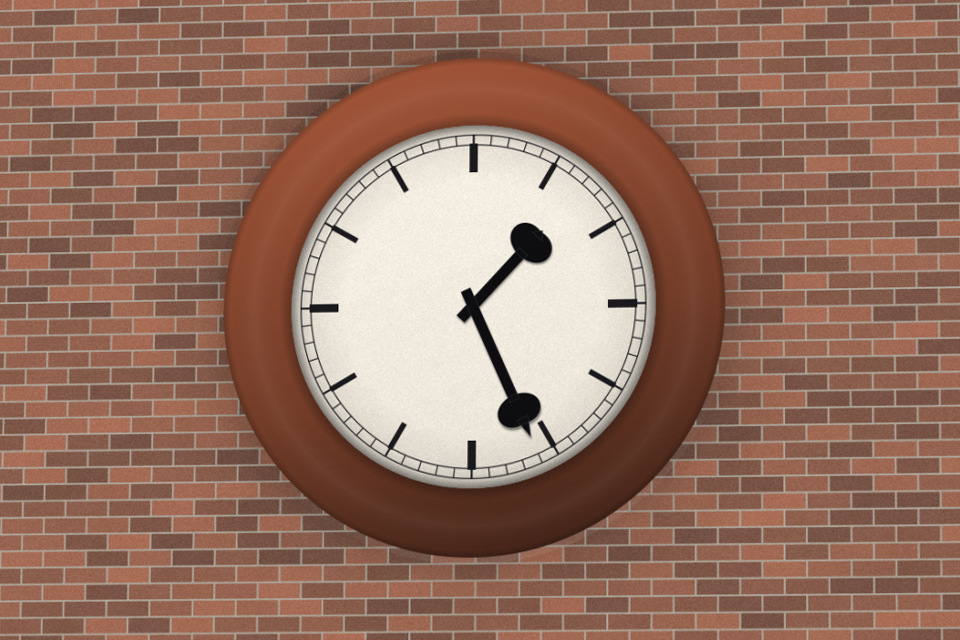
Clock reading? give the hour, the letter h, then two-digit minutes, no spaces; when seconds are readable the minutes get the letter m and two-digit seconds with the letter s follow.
1h26
